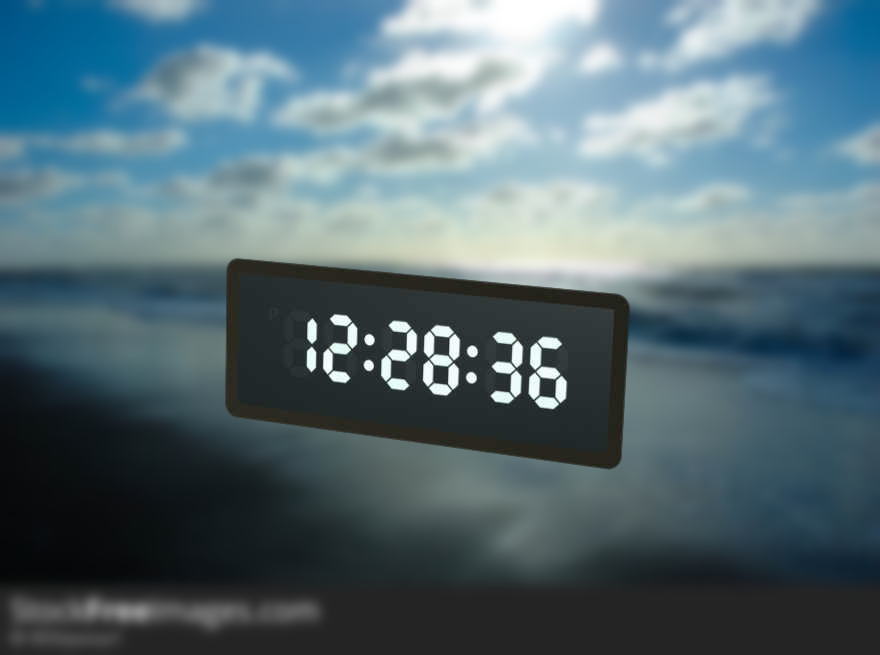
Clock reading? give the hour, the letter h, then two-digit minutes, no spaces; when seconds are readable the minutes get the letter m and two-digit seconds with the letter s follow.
12h28m36s
